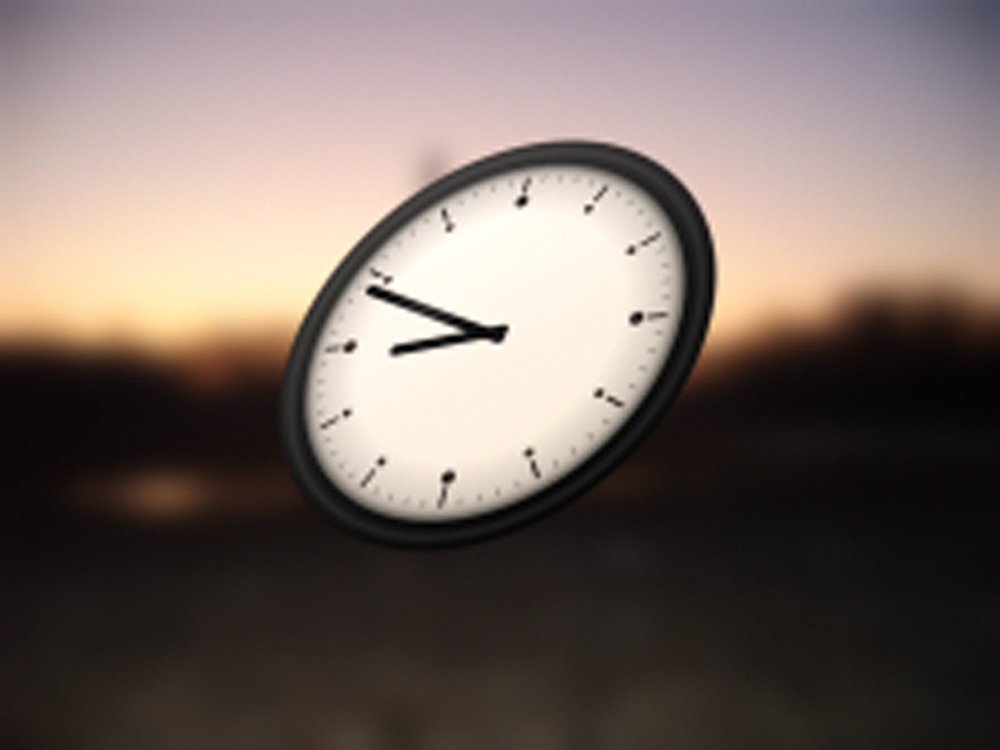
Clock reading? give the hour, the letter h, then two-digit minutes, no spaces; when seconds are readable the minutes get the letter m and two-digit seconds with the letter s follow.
8h49
